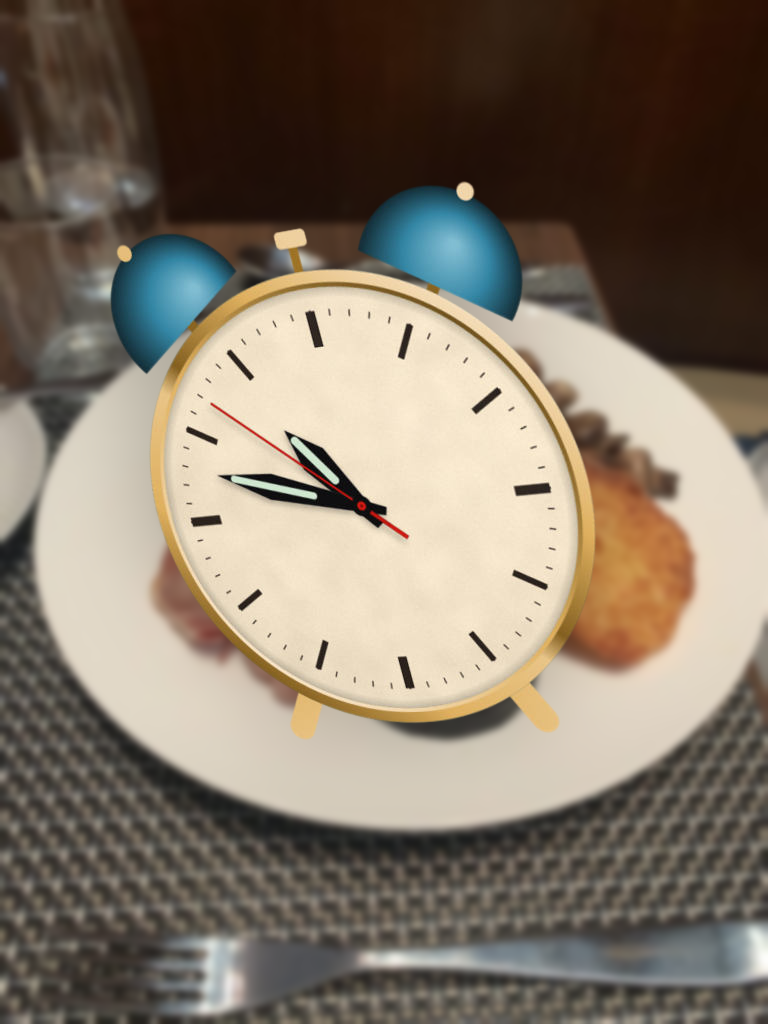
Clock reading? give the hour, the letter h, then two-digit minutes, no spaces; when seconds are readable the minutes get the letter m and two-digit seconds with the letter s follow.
10h47m52s
